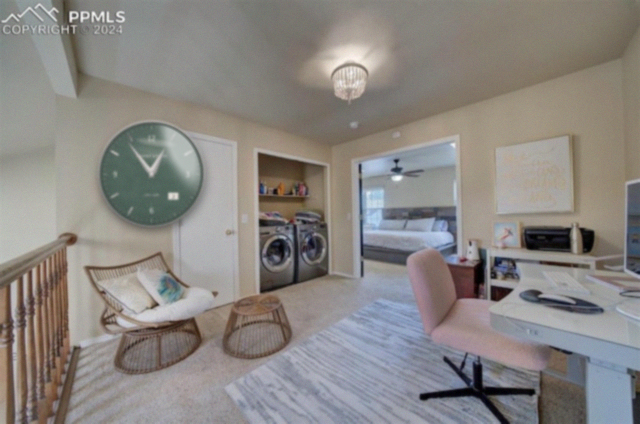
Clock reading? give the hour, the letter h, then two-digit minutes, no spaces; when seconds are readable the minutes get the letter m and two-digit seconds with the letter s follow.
12h54
